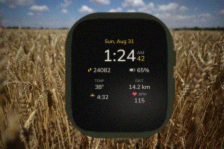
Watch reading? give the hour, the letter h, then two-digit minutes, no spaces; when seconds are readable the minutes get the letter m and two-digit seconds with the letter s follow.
1h24
